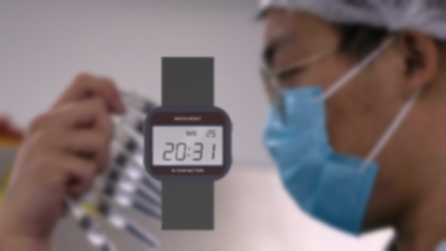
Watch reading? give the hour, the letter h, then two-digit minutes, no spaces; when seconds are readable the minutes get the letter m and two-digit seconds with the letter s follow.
20h31
